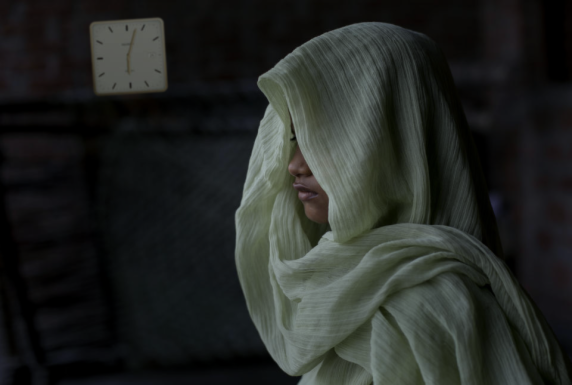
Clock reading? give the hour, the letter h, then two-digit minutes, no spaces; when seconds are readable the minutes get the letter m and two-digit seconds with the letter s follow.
6h03
